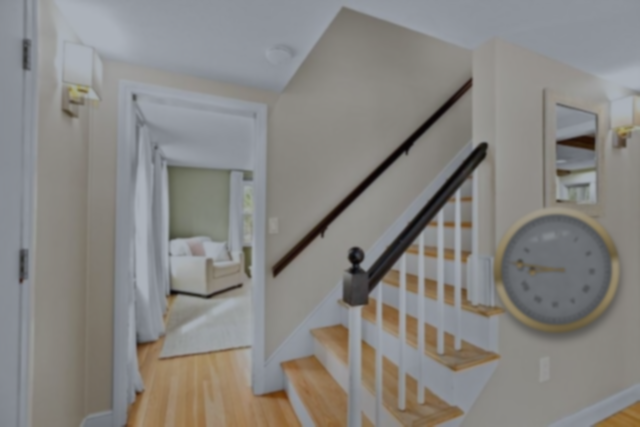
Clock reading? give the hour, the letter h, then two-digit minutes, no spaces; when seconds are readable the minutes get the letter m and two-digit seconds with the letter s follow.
8h46
